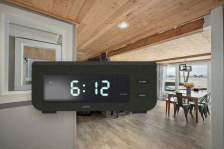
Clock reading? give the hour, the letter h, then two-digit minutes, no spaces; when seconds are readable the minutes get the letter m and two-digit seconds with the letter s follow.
6h12
